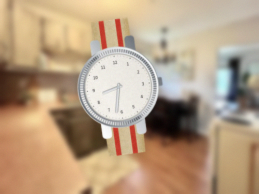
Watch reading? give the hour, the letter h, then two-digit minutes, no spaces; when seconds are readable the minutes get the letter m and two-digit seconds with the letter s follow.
8h32
